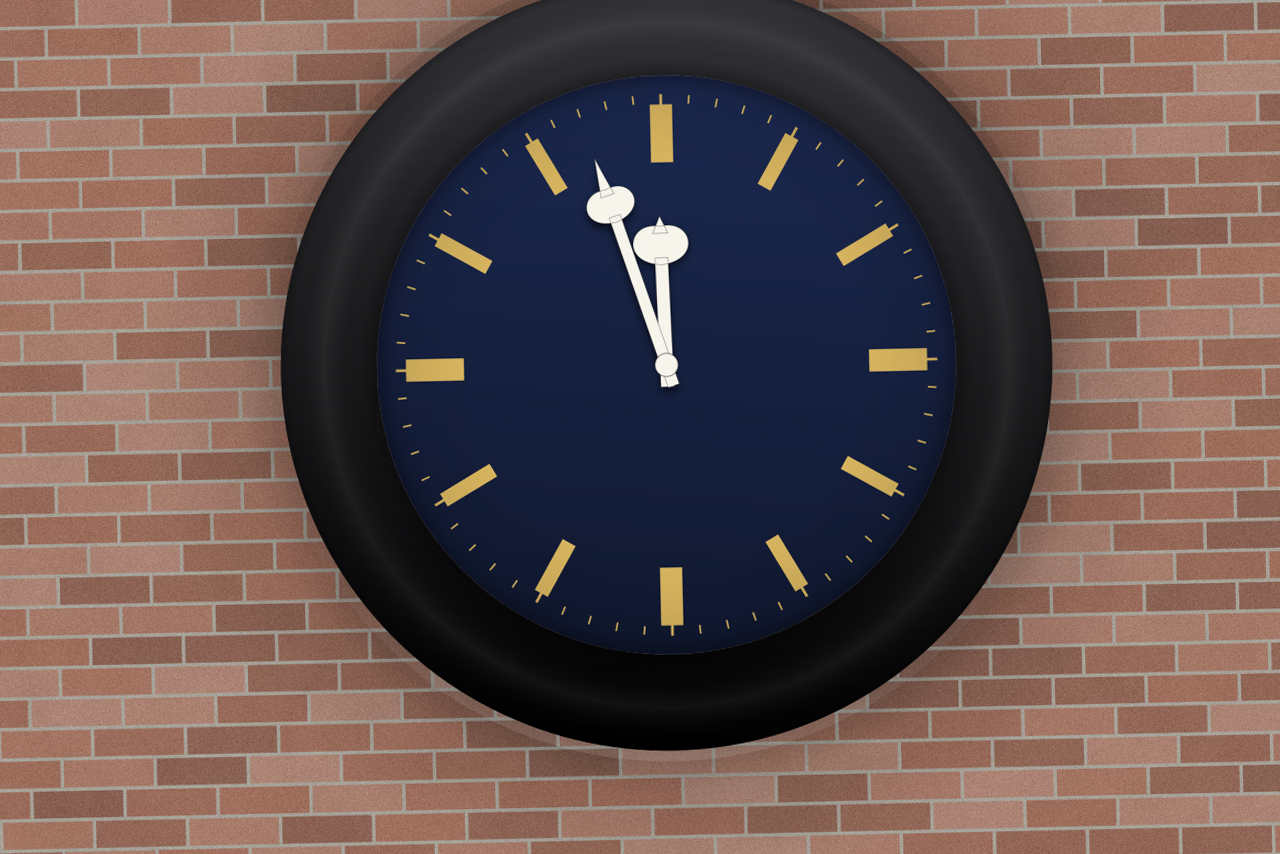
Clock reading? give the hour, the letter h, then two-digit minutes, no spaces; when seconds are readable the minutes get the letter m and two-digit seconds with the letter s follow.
11h57
